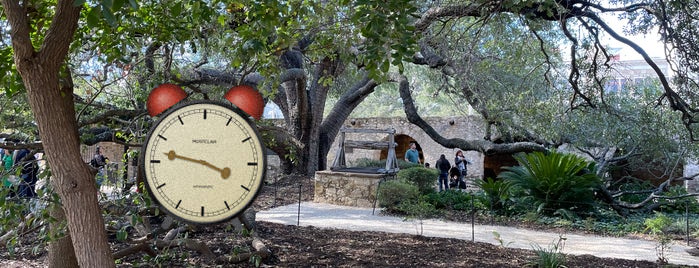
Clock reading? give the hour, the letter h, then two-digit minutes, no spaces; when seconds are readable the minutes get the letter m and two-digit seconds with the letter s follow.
3h47
